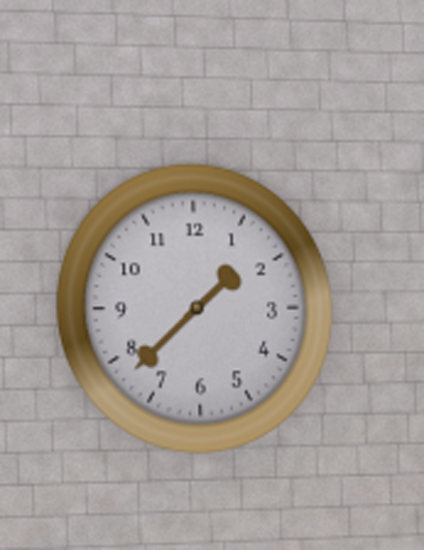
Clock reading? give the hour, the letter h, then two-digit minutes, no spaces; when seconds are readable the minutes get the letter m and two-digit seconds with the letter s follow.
1h38
